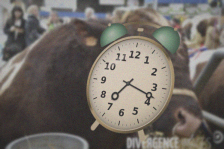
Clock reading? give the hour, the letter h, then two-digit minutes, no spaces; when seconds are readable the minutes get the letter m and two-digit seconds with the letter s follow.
7h18
